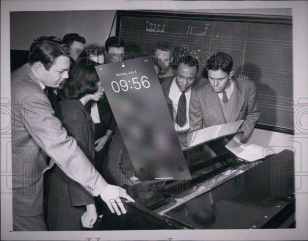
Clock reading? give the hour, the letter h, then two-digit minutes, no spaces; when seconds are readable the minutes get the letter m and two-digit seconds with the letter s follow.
9h56
